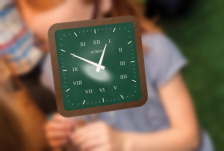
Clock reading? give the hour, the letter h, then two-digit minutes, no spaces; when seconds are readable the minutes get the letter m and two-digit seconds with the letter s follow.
12h50
